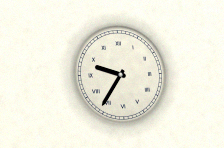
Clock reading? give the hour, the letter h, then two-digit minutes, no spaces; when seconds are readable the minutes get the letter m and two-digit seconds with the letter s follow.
9h36
